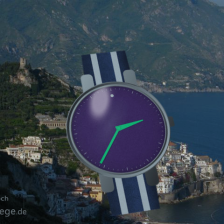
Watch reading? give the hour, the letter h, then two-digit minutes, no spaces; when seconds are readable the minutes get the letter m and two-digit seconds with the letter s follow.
2h36
